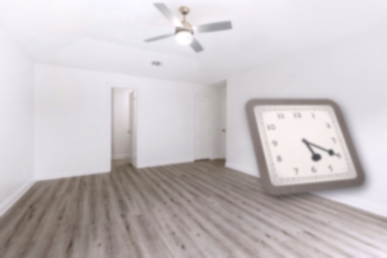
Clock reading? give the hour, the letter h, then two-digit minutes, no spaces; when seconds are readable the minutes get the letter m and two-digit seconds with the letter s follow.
5h20
